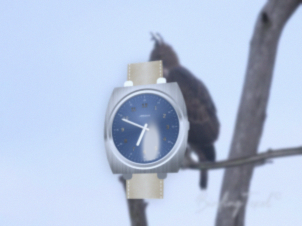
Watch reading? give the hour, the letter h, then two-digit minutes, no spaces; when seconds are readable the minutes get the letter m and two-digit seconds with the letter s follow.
6h49
